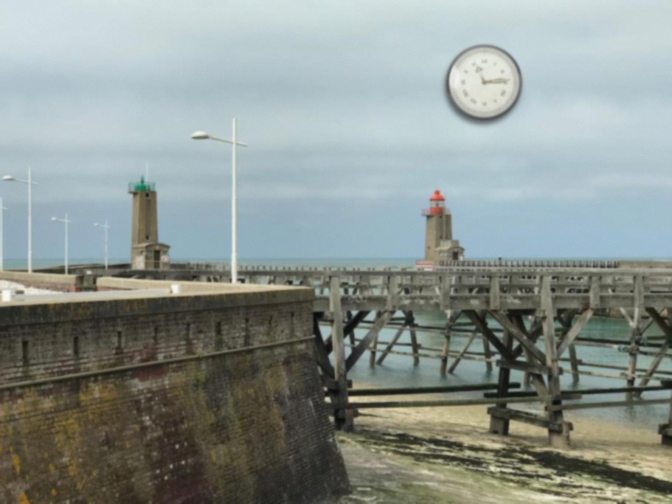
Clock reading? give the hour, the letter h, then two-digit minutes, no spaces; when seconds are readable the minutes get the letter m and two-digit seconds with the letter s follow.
11h14
